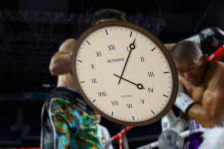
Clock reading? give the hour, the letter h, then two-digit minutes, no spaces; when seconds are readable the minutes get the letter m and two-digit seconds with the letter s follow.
4h06
